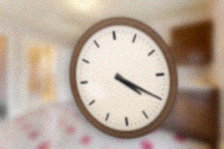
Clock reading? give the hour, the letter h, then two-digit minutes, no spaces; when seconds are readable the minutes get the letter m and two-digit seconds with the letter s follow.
4h20
